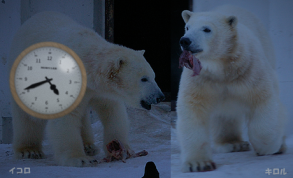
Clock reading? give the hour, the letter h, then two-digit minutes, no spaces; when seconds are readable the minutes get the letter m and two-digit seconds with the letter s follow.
4h41
